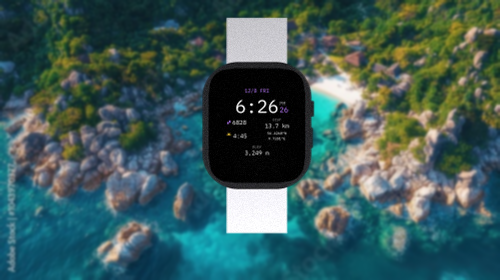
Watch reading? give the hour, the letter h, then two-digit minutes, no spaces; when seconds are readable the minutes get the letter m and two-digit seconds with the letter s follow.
6h26m26s
